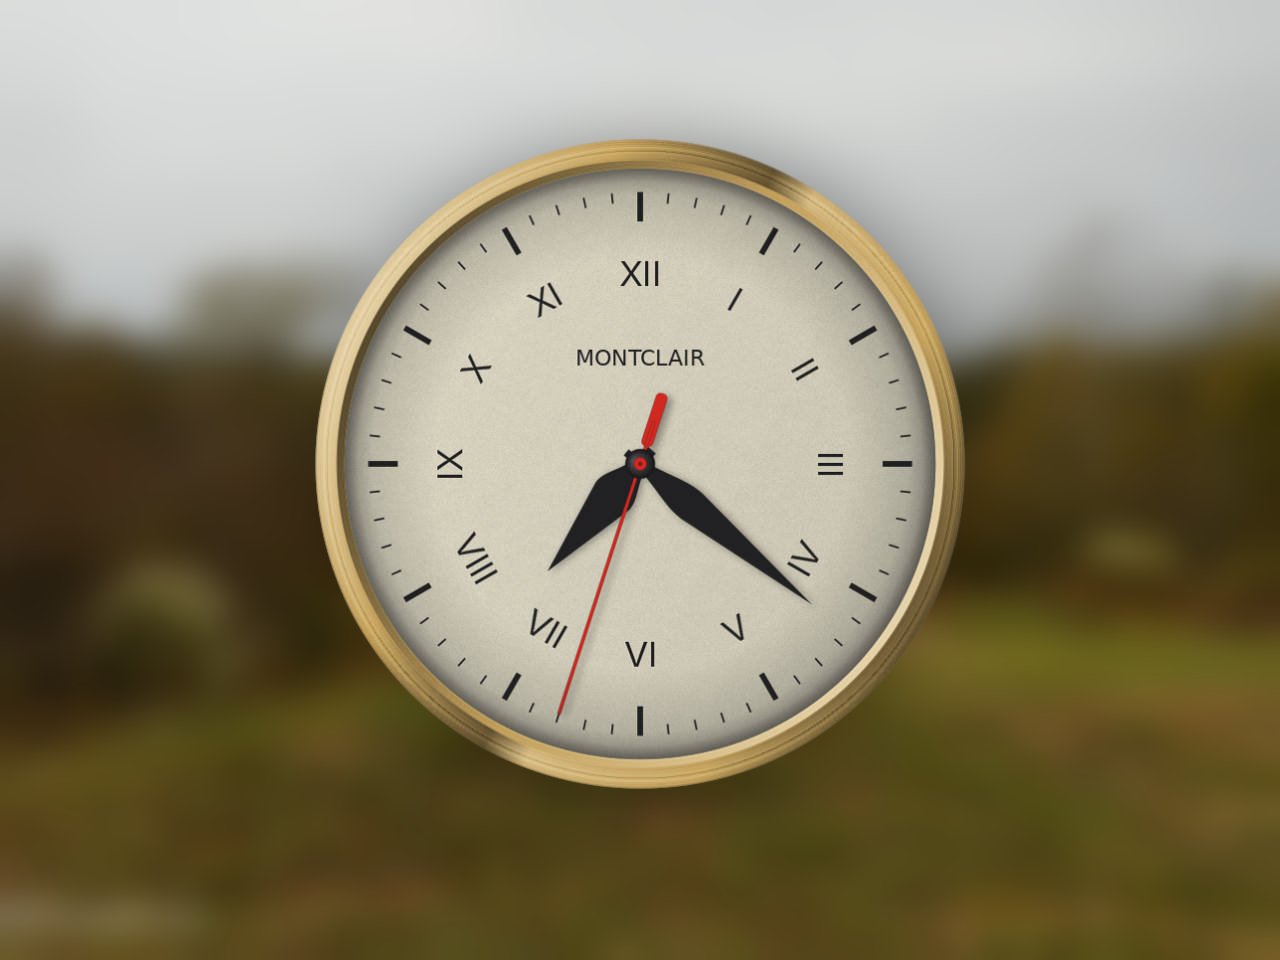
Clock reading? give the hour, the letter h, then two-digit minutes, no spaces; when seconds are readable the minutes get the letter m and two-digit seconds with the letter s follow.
7h21m33s
